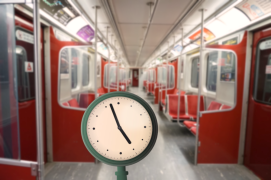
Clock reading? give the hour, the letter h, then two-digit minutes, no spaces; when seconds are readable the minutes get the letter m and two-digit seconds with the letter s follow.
4h57
